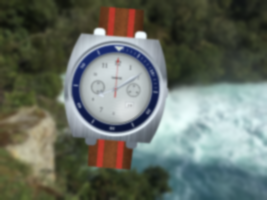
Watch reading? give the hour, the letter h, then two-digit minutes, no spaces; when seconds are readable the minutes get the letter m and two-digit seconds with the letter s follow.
8h09
